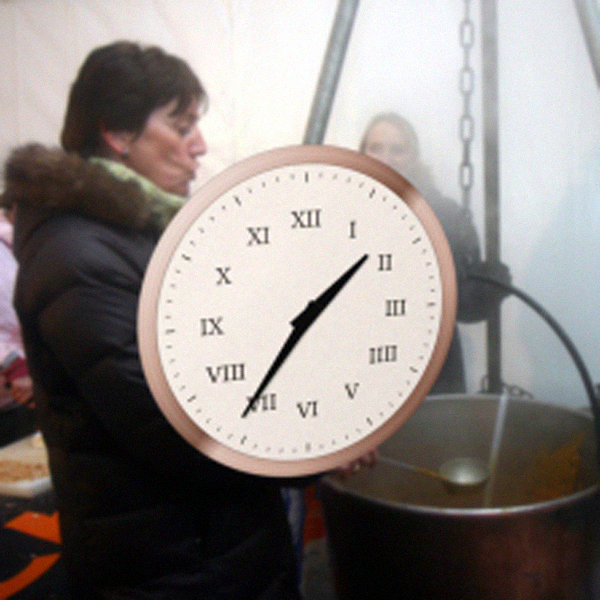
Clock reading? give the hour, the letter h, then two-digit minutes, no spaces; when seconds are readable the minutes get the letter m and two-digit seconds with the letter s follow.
1h36
